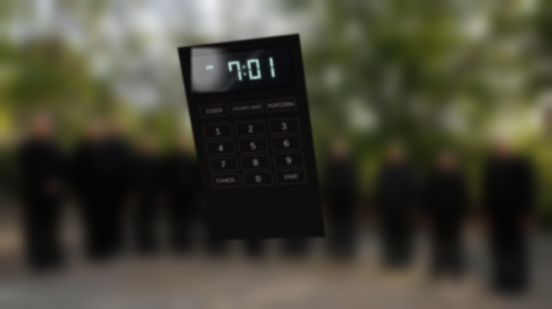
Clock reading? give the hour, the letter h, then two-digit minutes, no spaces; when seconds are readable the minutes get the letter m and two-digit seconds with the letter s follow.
7h01
